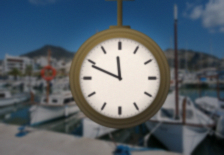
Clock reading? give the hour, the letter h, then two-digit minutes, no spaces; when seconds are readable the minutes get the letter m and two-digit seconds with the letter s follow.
11h49
